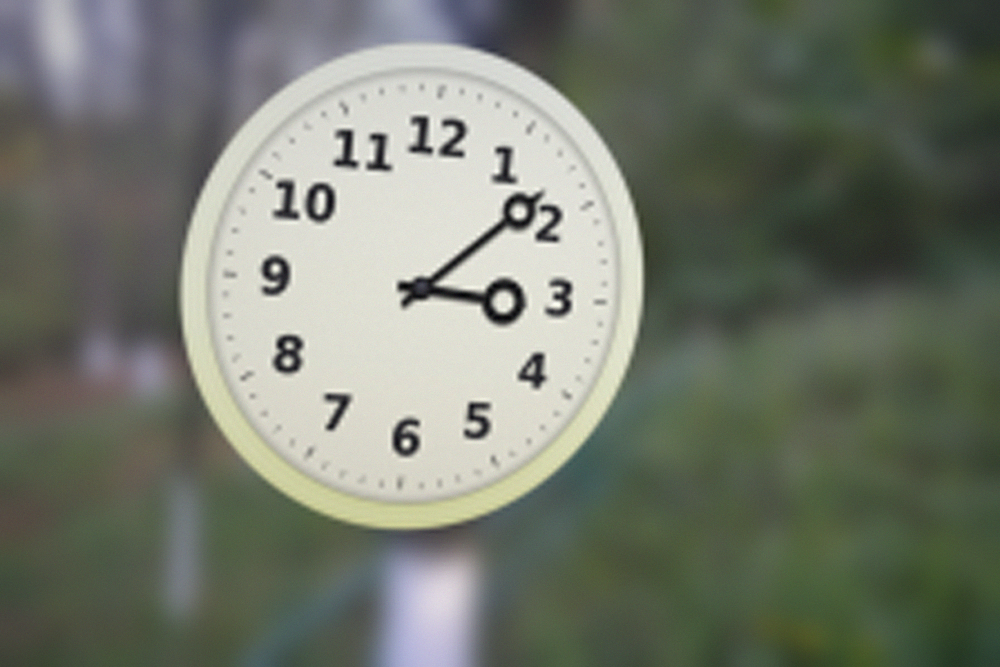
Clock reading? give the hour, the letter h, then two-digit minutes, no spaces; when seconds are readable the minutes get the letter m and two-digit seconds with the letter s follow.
3h08
